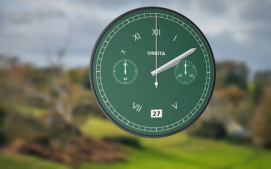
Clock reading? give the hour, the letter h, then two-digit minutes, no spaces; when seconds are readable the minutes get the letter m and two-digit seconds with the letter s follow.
2h10
